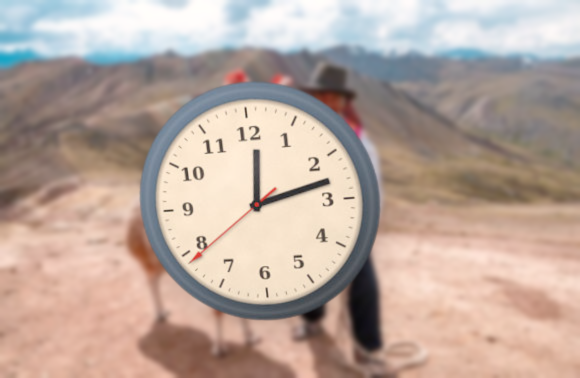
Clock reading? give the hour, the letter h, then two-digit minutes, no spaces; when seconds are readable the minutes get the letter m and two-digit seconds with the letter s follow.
12h12m39s
